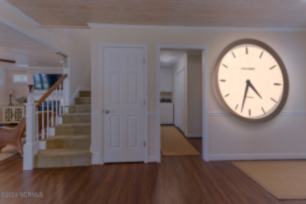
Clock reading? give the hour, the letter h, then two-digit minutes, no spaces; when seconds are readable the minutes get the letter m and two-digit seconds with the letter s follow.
4h33
